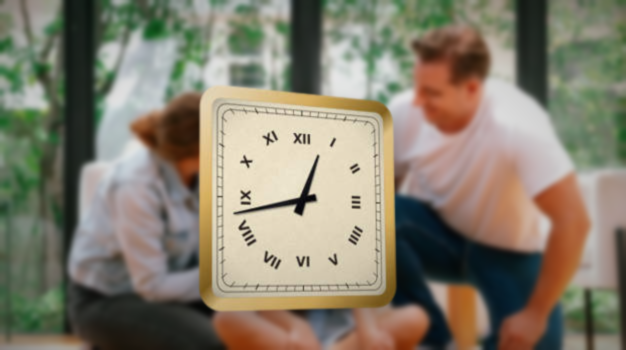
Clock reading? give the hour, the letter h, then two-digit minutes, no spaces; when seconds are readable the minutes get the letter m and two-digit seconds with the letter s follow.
12h43
